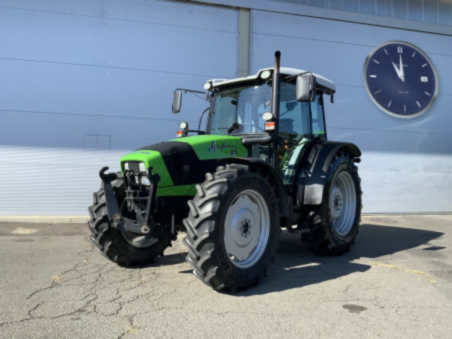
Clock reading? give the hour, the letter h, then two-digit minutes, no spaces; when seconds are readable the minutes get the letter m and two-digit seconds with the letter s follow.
11h00
